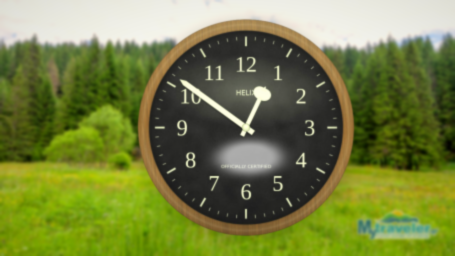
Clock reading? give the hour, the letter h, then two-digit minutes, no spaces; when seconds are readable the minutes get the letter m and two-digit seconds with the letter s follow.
12h51
